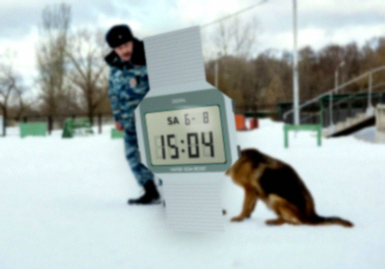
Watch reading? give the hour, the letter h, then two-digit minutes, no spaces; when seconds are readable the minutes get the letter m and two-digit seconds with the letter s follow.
15h04
